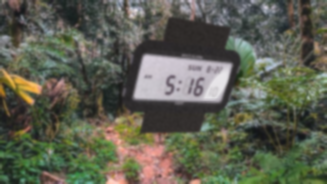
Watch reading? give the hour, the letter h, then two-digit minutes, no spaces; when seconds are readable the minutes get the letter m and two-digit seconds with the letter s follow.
5h16
